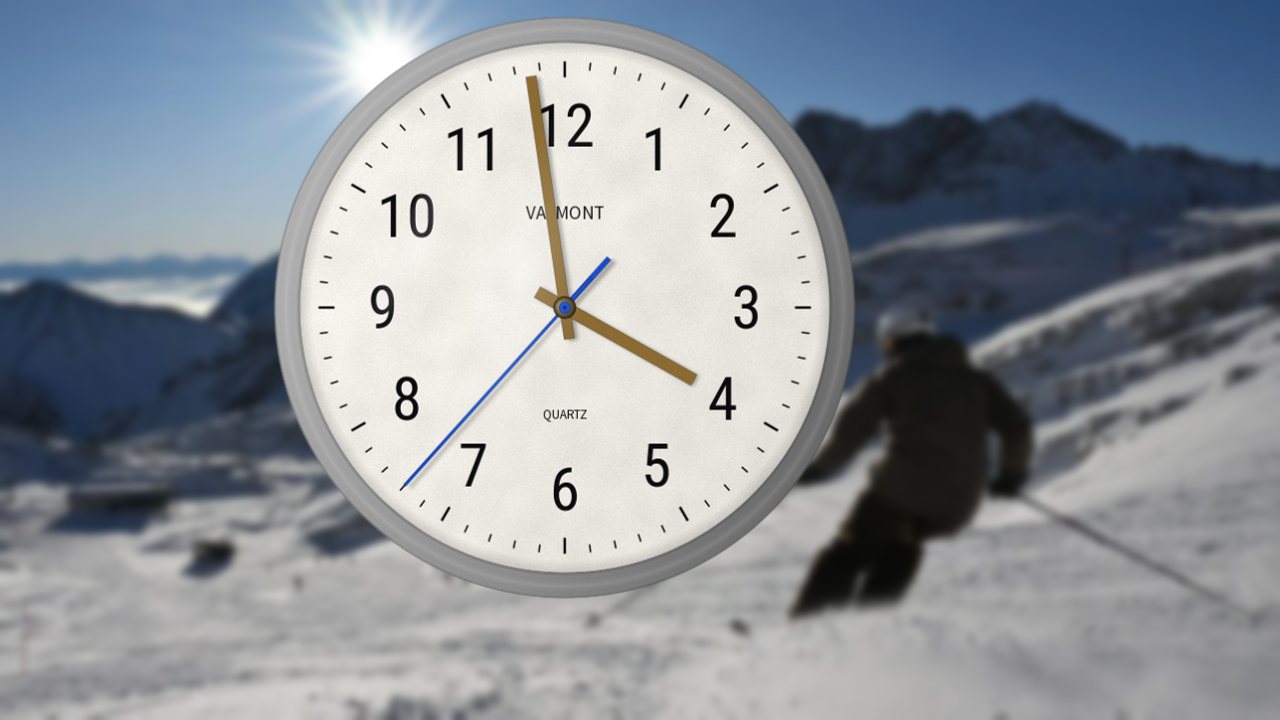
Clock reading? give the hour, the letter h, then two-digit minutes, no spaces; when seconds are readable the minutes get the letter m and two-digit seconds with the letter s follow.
3h58m37s
